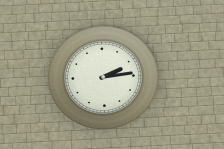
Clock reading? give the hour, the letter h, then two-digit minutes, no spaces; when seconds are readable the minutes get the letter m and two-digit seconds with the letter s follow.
2h14
